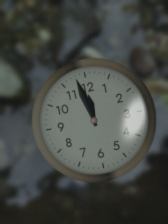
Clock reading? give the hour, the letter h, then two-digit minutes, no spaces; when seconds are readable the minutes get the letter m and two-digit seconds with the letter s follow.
11h58
